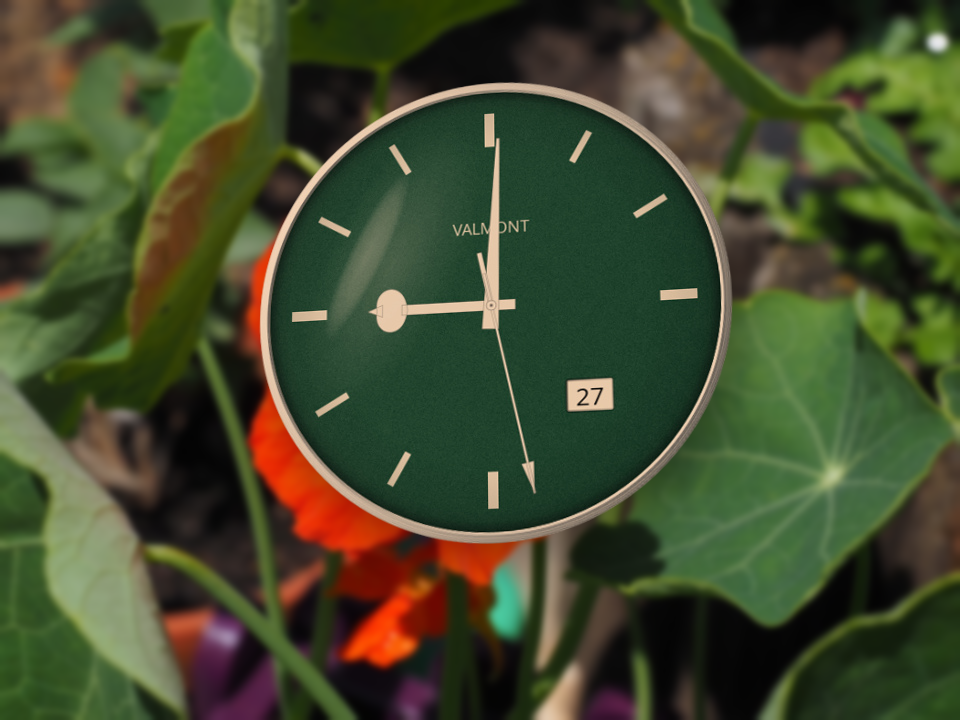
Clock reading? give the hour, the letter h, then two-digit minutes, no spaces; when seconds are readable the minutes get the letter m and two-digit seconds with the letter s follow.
9h00m28s
